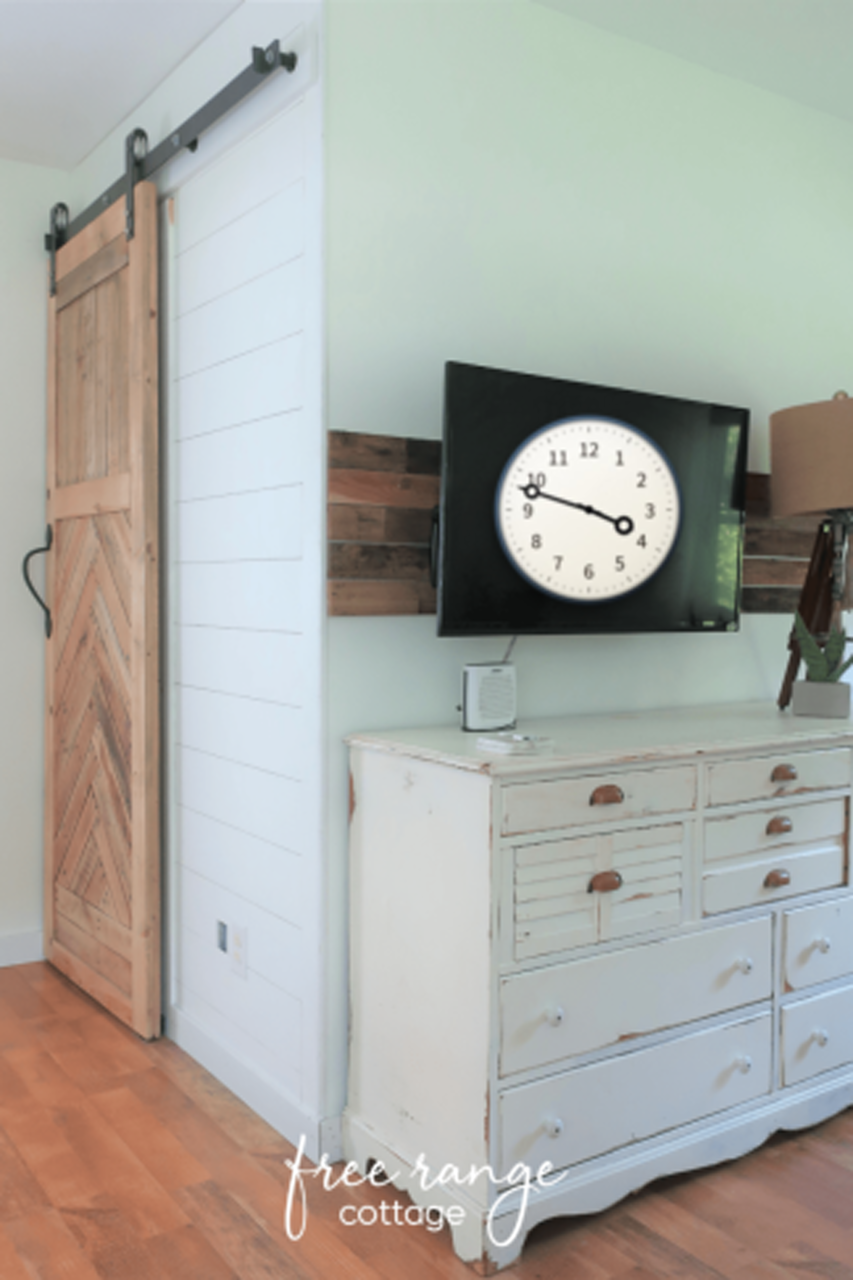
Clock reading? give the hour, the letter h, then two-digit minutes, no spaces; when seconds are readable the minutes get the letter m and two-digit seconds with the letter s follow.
3h48
